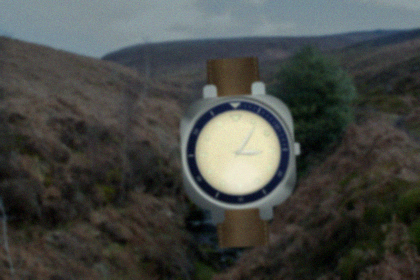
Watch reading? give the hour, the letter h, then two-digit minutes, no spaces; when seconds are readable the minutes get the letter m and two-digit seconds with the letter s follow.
3h06
